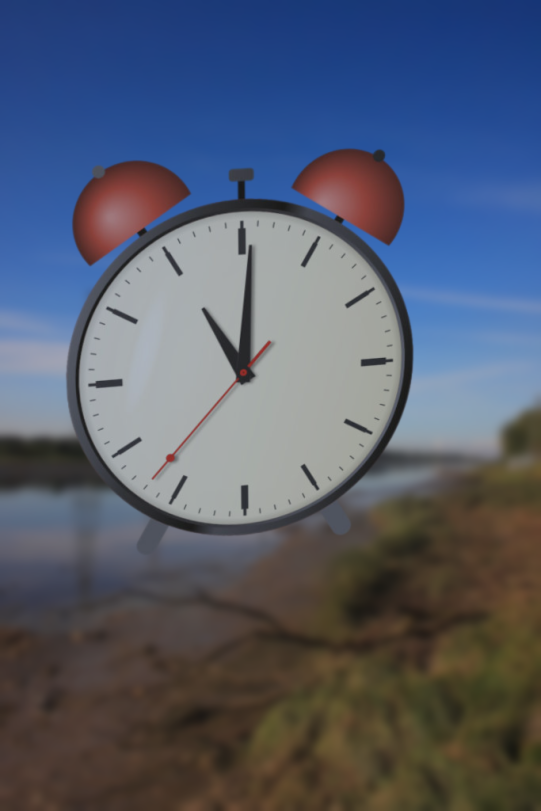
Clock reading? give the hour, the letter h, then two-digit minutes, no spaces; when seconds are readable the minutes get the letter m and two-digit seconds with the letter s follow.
11h00m37s
